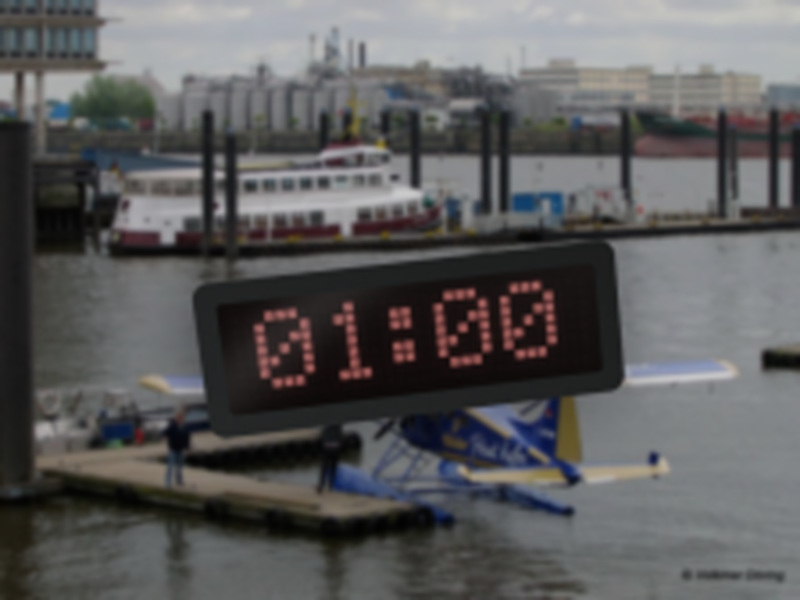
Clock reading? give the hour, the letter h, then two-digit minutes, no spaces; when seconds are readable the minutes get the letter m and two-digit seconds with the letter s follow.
1h00
